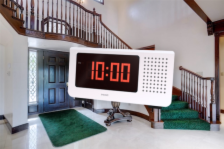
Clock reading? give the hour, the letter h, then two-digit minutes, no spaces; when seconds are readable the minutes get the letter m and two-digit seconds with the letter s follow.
10h00
